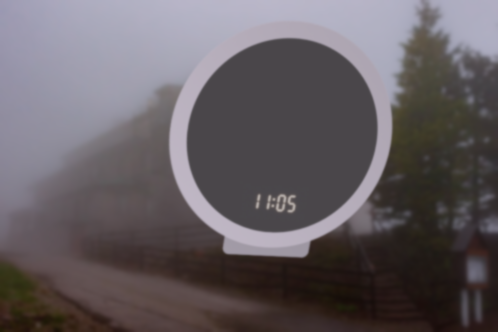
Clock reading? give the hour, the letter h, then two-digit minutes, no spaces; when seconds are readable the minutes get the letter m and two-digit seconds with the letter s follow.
11h05
